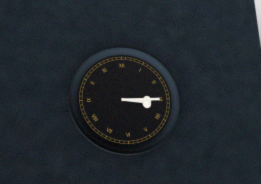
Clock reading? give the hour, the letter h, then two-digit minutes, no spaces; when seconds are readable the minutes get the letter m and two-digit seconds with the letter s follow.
3h15
